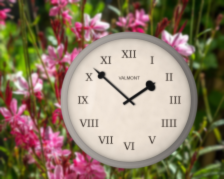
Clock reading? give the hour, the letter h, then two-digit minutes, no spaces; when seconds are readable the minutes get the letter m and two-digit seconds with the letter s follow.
1h52
